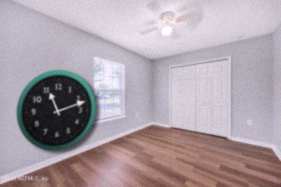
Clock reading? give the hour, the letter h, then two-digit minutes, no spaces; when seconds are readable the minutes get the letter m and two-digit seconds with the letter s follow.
11h12
